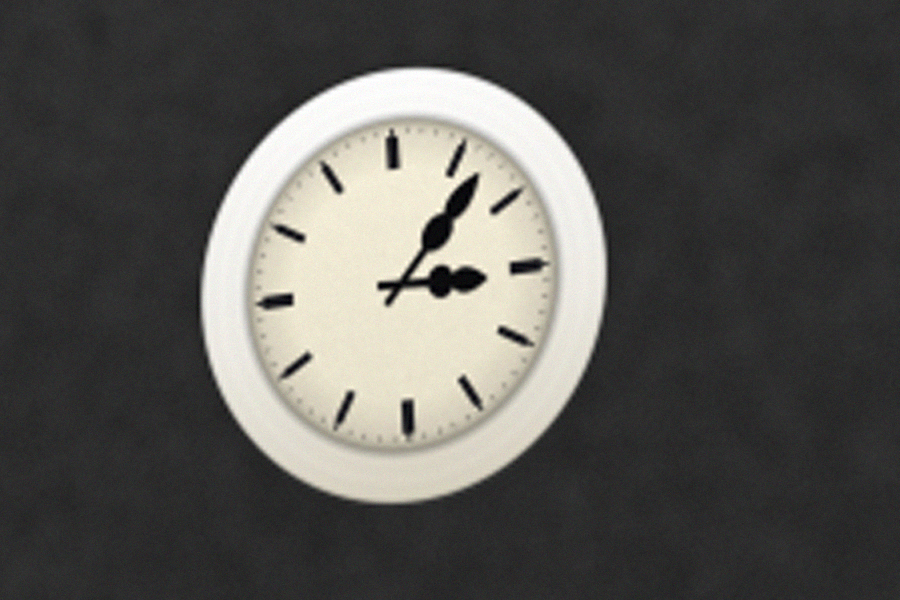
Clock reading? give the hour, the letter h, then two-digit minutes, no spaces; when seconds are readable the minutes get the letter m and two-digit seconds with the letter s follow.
3h07
